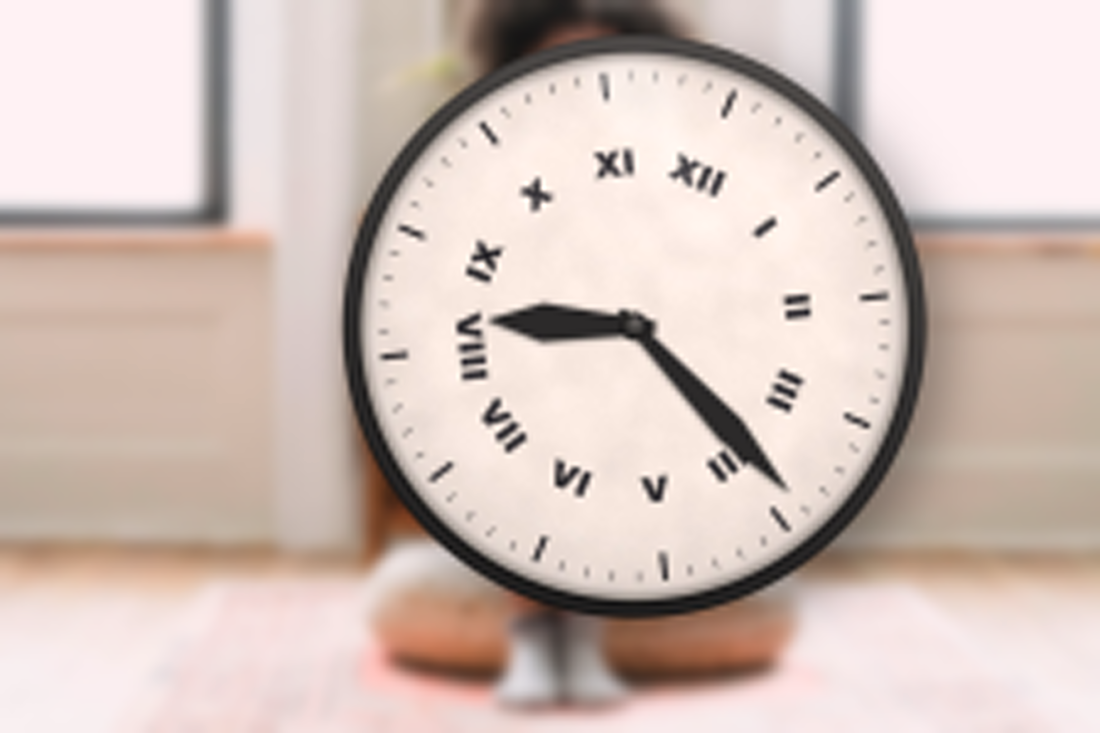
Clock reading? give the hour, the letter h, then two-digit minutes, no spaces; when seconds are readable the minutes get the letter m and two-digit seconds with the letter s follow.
8h19
